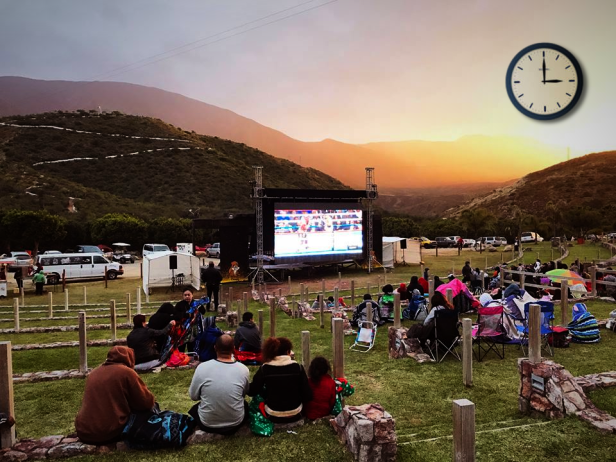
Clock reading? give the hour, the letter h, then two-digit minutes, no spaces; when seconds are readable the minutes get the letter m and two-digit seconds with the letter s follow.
3h00
